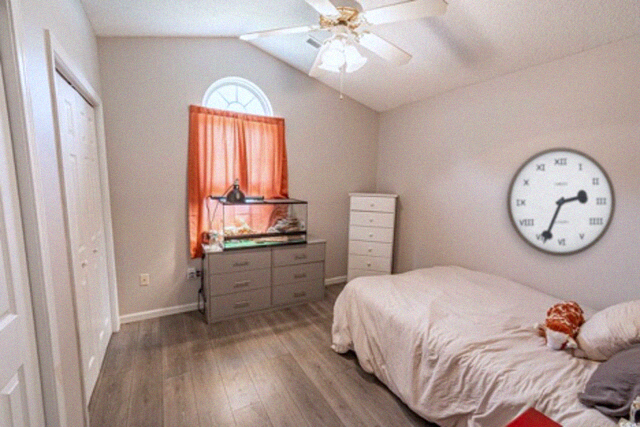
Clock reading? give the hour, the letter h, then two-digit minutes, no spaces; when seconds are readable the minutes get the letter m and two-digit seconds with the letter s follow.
2h34
